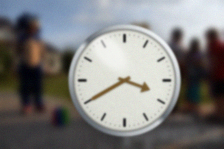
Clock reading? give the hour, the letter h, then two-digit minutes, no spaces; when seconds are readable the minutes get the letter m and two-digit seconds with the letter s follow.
3h40
